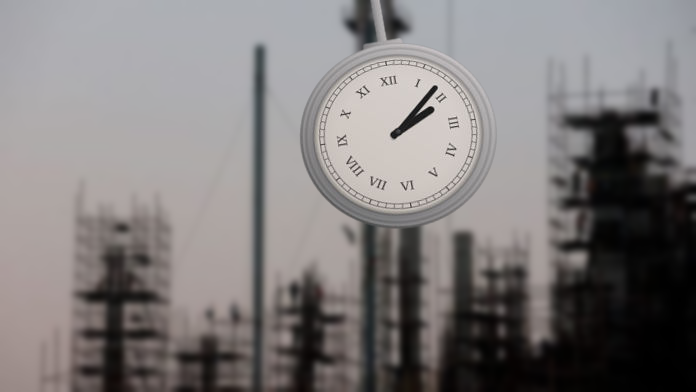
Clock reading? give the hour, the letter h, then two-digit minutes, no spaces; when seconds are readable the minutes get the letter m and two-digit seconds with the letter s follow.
2h08
